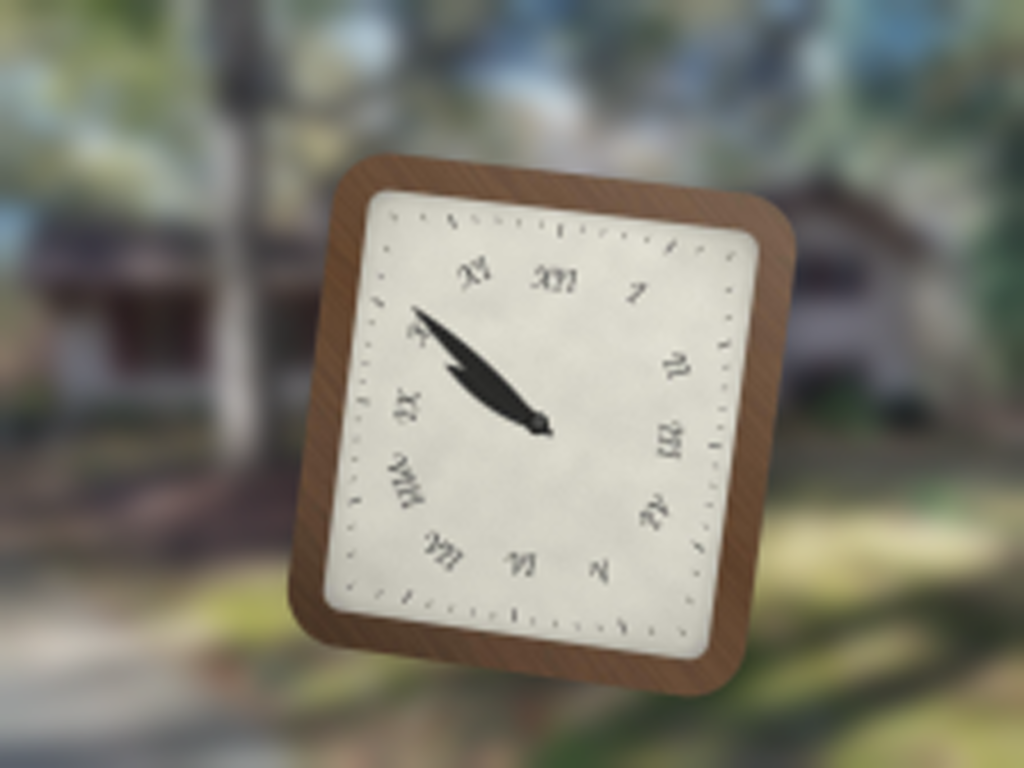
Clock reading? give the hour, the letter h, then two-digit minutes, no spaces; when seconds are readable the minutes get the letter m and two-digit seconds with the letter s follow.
9h51
